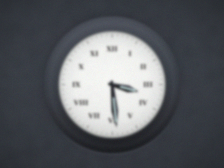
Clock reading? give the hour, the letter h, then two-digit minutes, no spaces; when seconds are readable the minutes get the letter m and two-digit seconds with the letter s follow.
3h29
